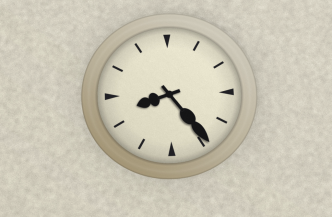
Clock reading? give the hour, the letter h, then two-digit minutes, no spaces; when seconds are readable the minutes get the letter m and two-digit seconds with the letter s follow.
8h24
